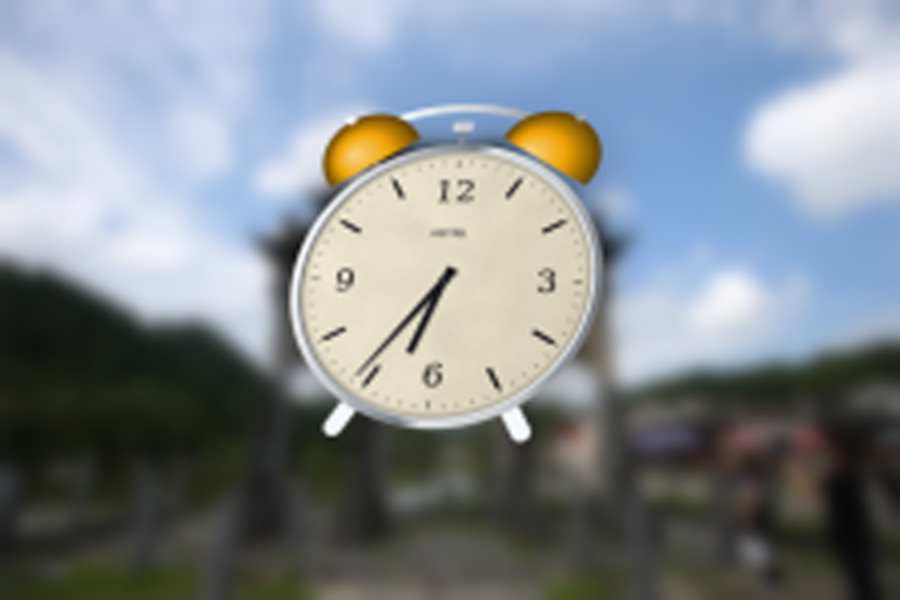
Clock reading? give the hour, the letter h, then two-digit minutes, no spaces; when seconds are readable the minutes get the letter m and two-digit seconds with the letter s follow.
6h36
